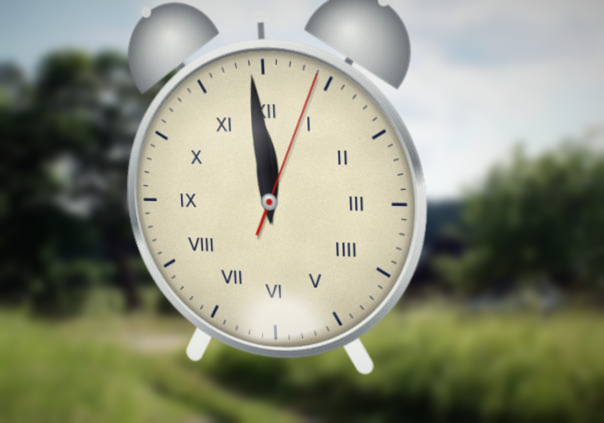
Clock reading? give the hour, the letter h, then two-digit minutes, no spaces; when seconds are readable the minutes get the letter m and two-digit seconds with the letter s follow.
11h59m04s
